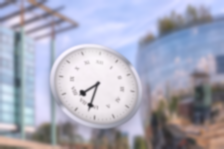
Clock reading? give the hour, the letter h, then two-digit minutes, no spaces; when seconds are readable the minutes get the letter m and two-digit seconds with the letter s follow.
7h32
